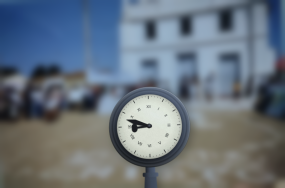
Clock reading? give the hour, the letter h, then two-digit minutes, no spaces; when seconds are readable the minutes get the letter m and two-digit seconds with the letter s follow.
8h48
